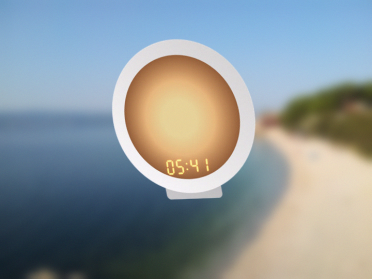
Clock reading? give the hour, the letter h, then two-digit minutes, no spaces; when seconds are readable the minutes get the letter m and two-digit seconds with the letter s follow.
5h41
